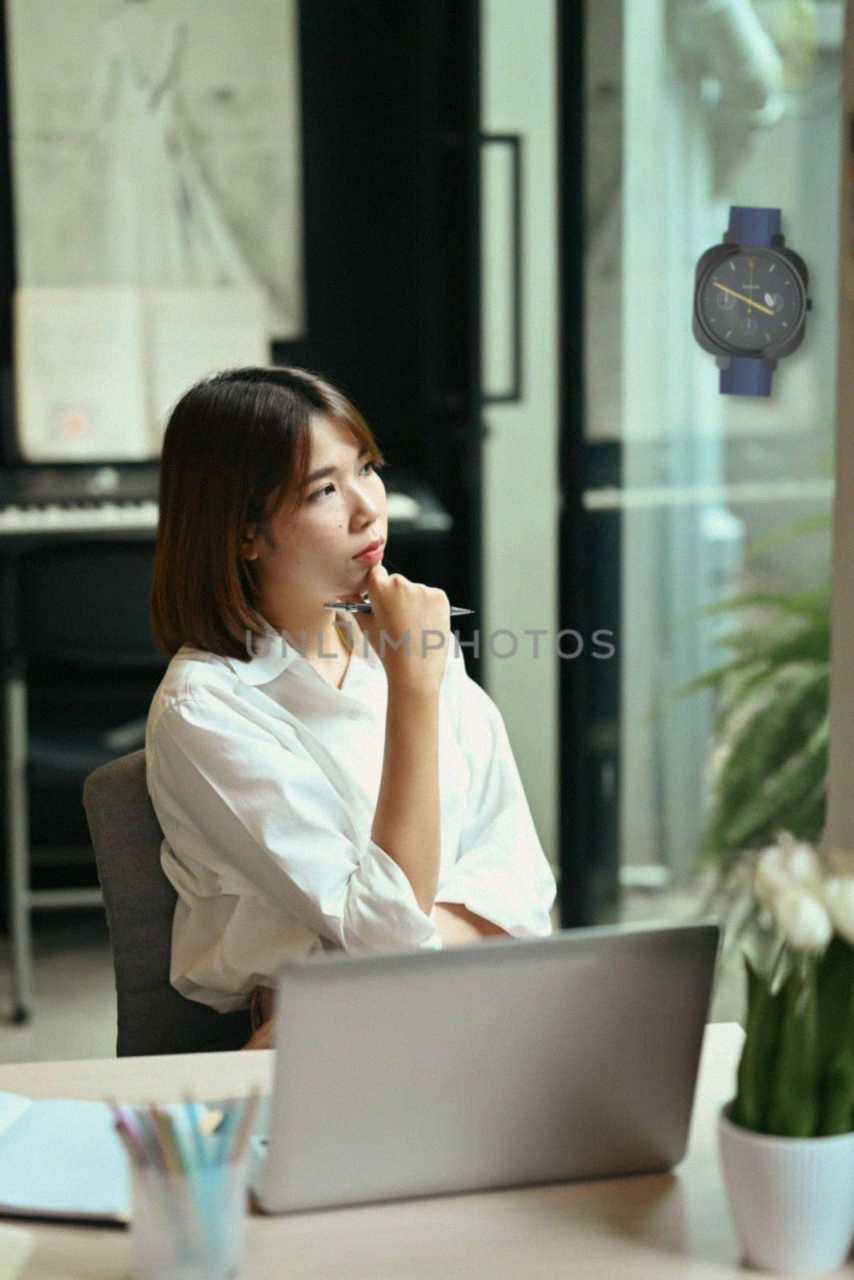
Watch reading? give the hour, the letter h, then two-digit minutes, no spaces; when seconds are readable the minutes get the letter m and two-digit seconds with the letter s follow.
3h49
